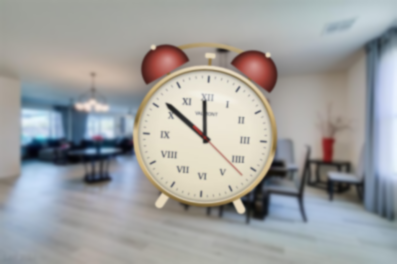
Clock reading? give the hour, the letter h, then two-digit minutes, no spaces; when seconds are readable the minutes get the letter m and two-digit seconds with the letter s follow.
11h51m22s
